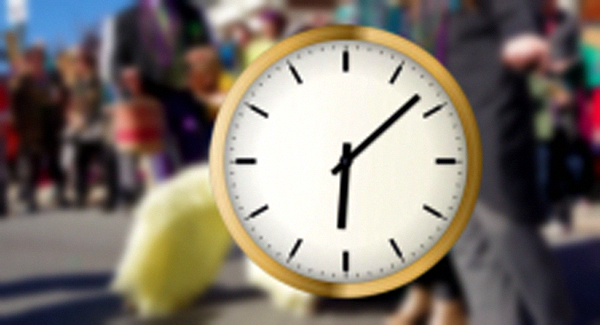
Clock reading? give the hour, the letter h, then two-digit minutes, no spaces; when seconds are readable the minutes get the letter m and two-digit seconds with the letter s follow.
6h08
